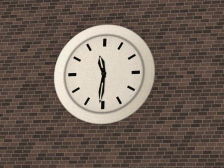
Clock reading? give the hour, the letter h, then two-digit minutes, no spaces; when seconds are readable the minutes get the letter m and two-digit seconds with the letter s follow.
11h31
